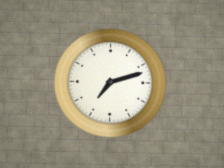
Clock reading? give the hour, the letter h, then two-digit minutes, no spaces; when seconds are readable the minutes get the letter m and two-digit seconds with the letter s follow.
7h12
